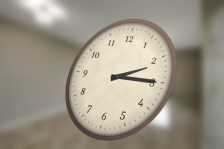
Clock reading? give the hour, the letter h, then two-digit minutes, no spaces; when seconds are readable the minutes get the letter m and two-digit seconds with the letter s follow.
2h15
